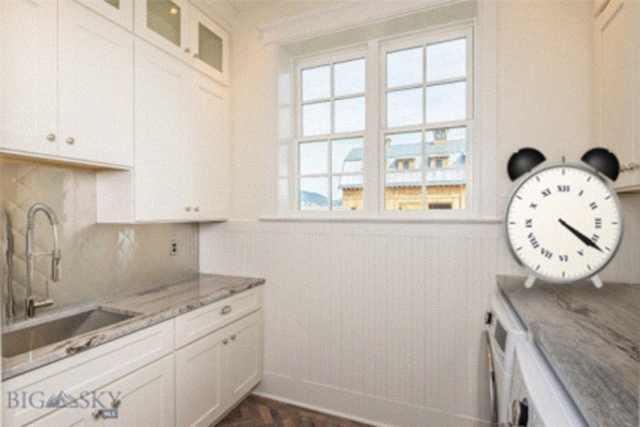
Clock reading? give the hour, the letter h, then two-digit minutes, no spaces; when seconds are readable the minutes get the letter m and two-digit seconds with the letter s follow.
4h21
